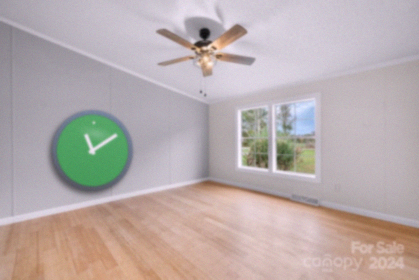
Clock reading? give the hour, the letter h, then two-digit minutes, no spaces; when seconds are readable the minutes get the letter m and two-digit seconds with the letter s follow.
11h09
